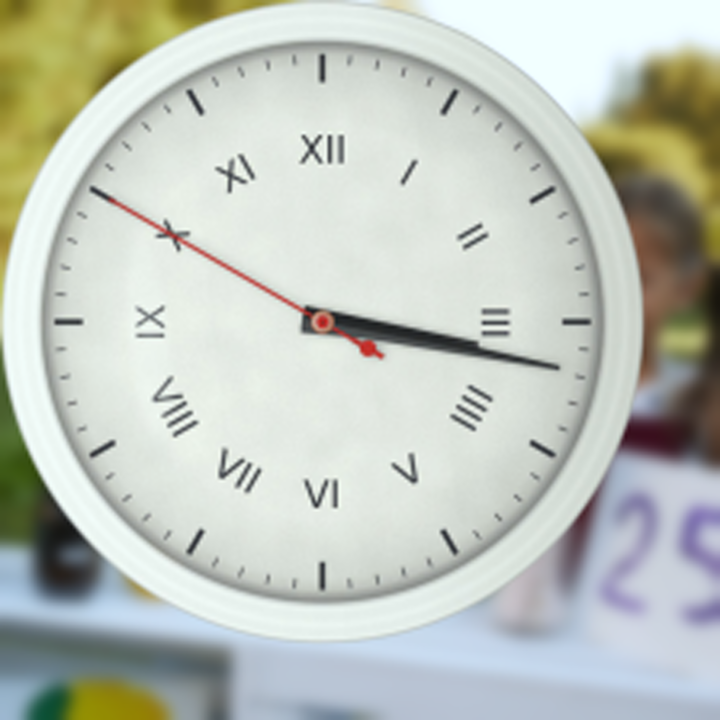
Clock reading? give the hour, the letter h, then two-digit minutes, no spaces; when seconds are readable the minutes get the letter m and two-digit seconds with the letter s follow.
3h16m50s
